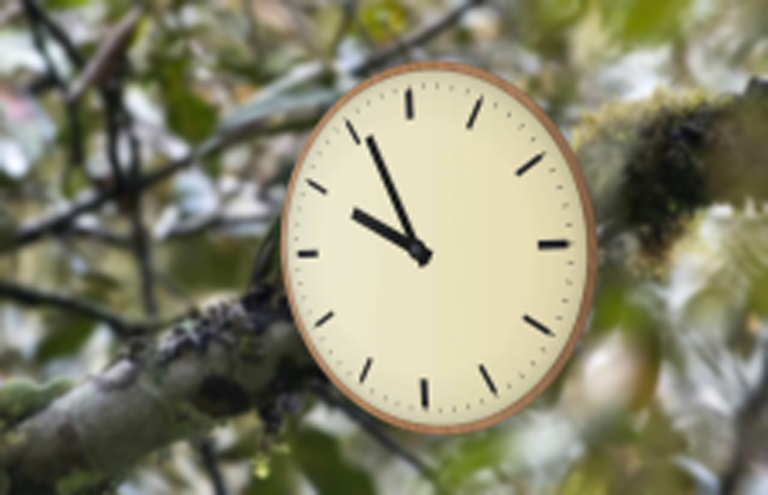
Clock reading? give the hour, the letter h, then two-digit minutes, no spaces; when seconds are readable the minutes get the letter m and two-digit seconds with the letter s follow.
9h56
